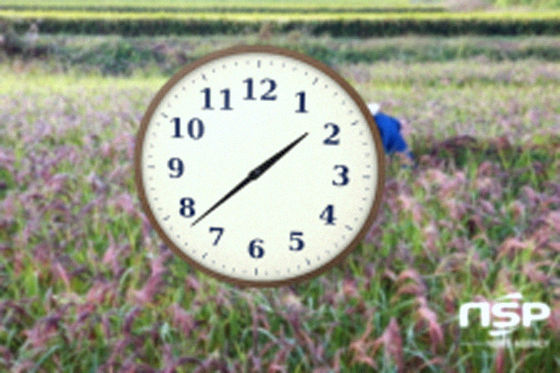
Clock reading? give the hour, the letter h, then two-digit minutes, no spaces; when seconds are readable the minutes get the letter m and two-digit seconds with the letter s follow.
1h38
